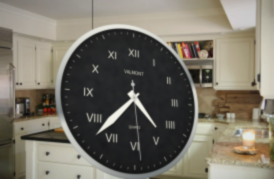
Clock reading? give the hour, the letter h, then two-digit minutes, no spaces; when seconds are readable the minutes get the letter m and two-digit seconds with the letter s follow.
4h37m29s
